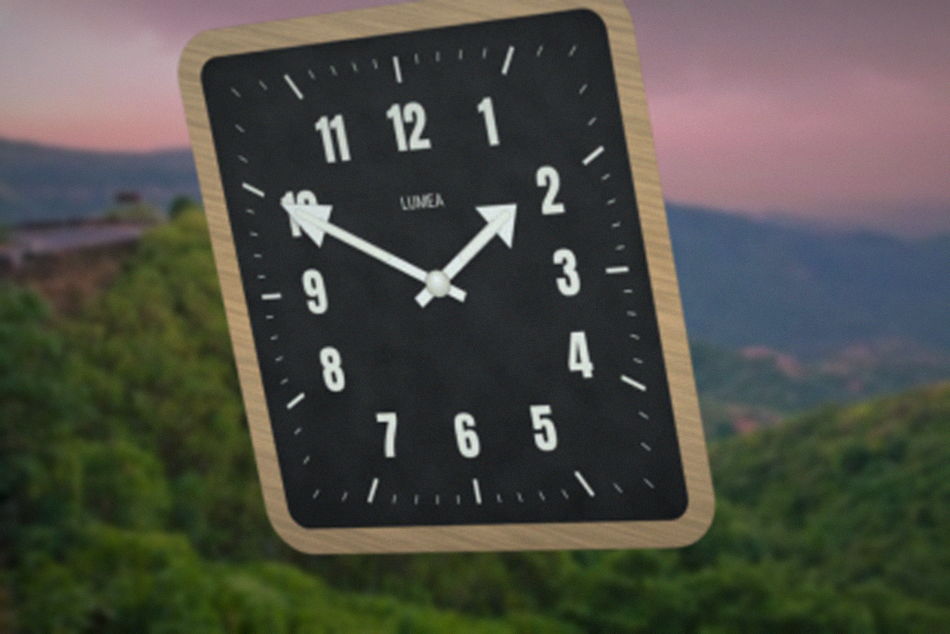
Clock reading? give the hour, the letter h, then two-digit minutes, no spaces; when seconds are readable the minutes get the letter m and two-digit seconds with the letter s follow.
1h50
